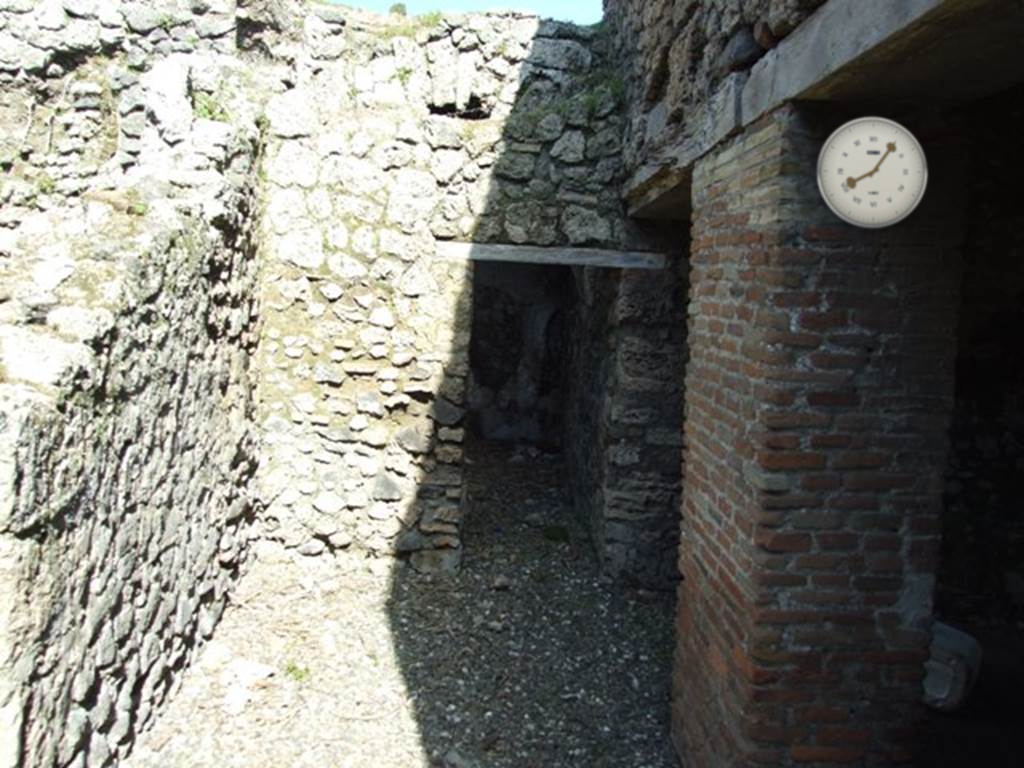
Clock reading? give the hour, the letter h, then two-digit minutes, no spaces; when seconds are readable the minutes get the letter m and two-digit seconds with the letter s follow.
8h06
